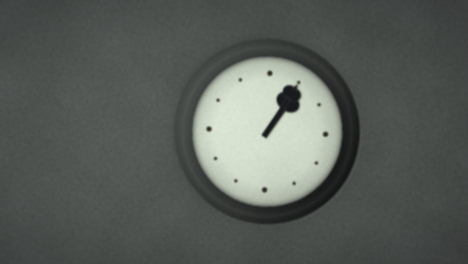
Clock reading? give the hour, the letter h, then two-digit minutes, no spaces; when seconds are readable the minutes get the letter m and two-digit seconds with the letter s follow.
1h05
